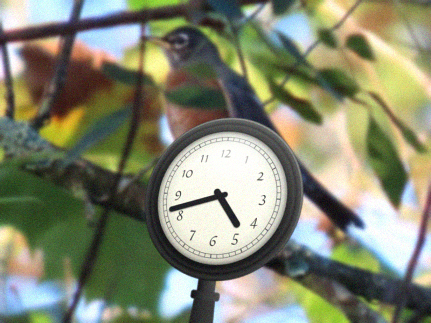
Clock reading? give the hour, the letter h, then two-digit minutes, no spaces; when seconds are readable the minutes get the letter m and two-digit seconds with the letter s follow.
4h42
